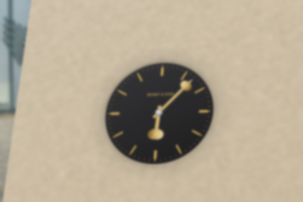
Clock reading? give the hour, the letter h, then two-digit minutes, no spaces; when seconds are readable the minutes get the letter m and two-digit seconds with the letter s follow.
6h07
